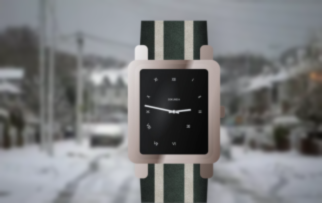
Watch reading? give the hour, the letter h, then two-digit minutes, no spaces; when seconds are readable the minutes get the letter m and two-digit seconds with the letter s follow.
2h47
